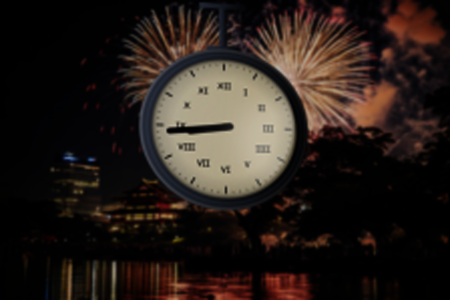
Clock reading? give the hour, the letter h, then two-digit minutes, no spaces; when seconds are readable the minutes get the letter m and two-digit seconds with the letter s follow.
8h44
